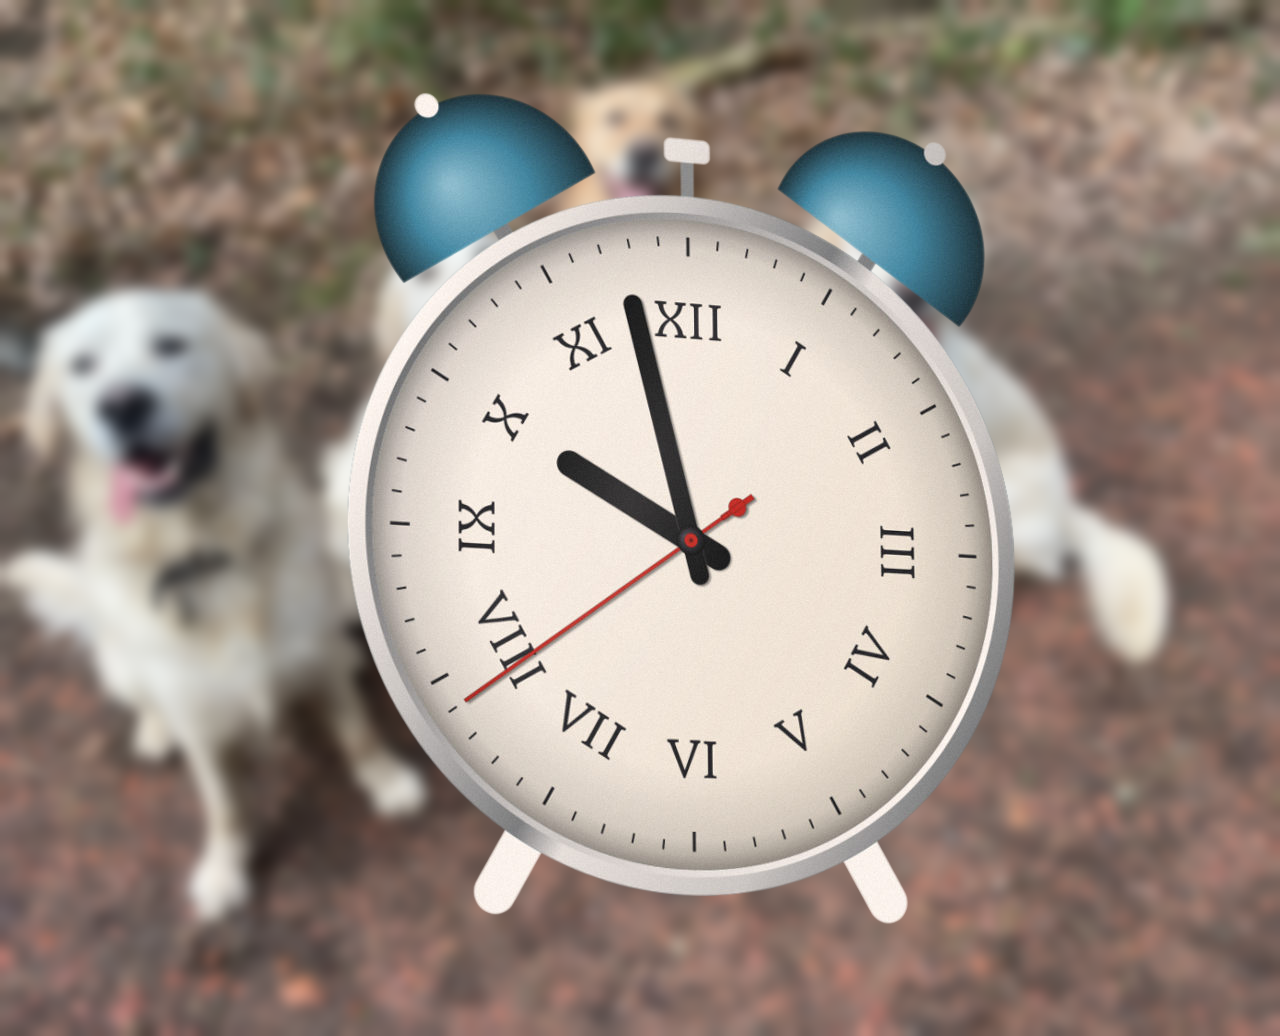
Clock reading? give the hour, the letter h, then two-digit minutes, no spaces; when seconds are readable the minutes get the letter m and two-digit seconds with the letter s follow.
9h57m39s
